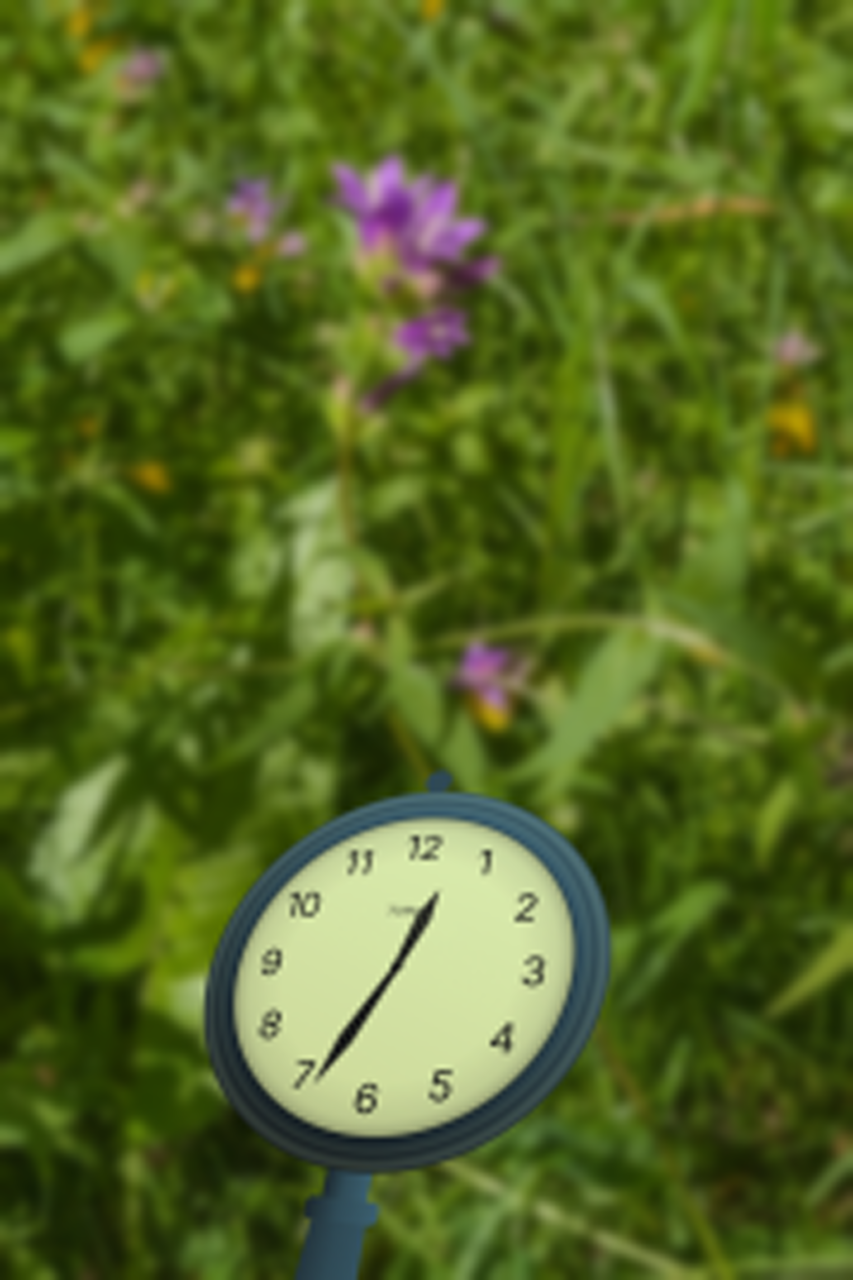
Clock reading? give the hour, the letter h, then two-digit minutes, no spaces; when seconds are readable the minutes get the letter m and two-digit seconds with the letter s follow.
12h34
